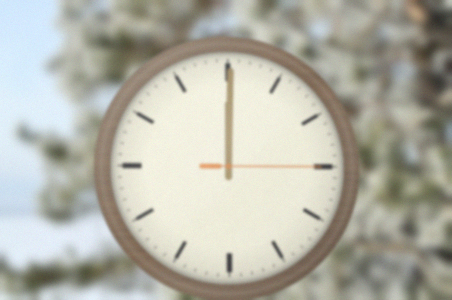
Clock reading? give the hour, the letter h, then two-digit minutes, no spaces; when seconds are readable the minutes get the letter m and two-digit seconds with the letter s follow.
12h00m15s
